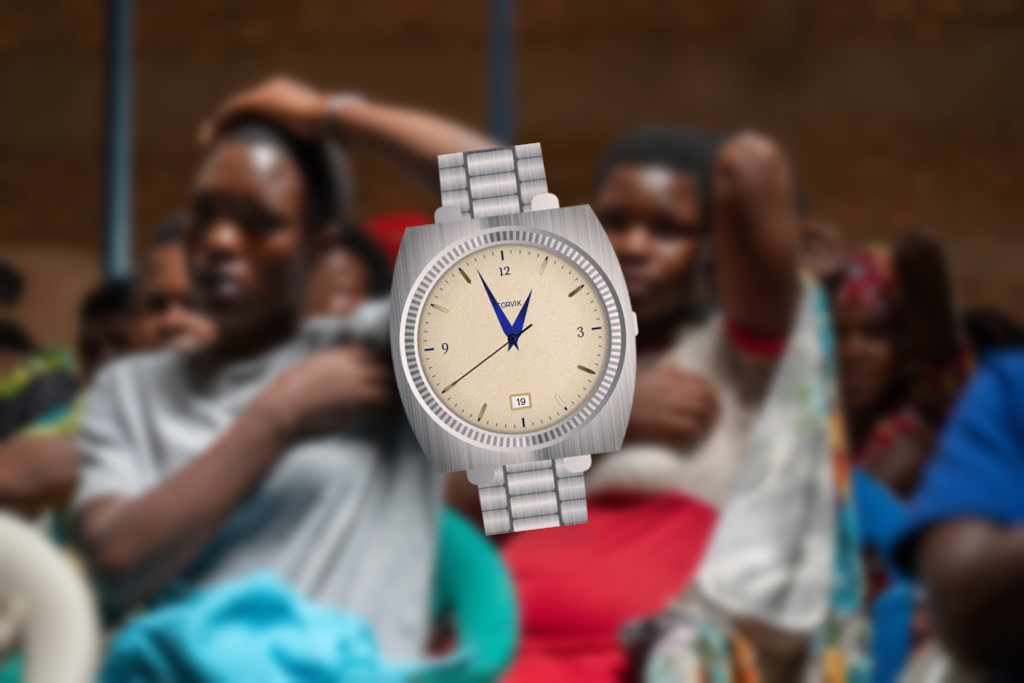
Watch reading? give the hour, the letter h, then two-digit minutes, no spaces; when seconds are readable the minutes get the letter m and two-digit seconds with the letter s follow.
12h56m40s
